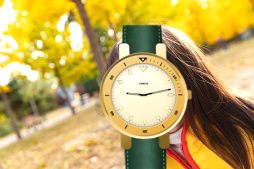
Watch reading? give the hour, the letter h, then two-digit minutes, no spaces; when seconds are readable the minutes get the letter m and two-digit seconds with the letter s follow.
9h13
